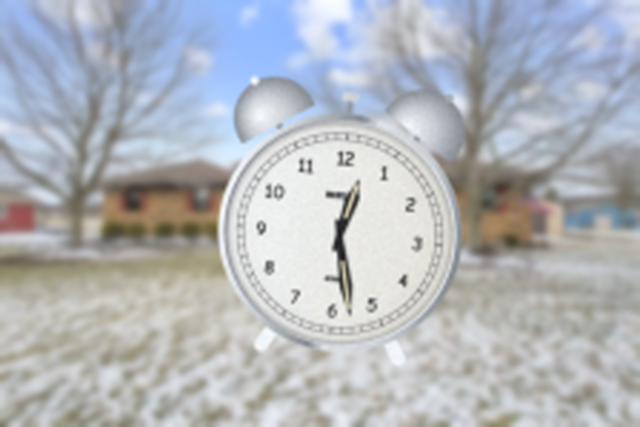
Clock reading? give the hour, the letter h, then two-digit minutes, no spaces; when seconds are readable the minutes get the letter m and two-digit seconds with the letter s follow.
12h28
